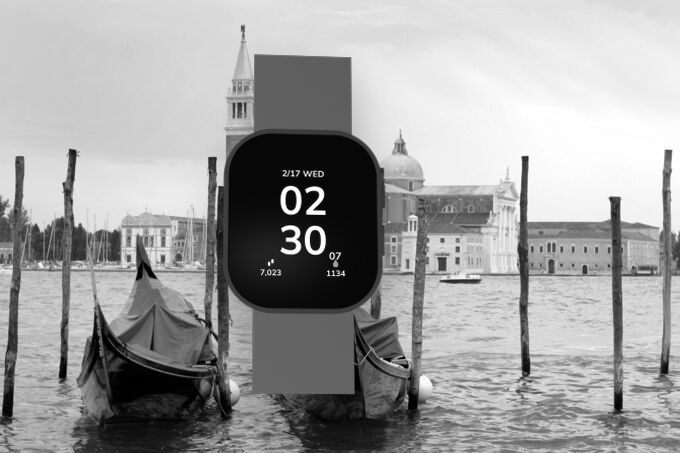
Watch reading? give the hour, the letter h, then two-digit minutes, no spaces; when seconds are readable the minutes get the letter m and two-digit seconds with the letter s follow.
2h30m07s
